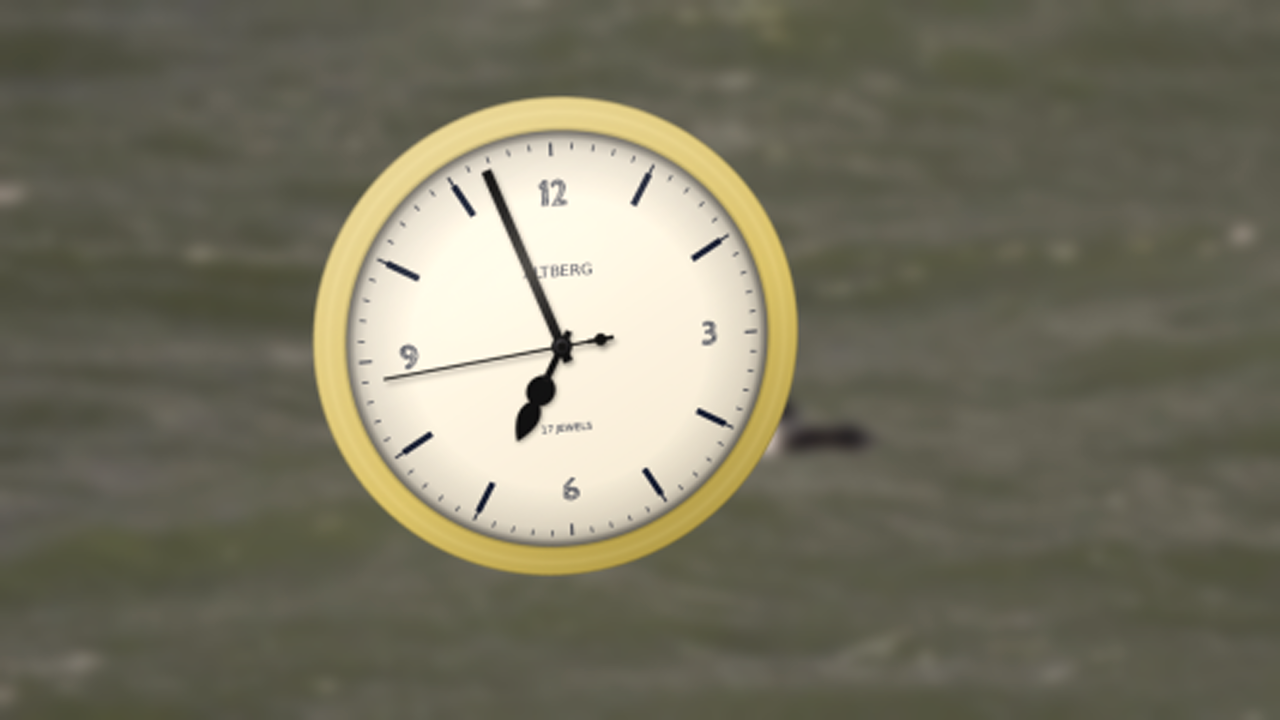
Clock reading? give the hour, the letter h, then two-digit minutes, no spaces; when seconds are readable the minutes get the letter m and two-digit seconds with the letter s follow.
6h56m44s
